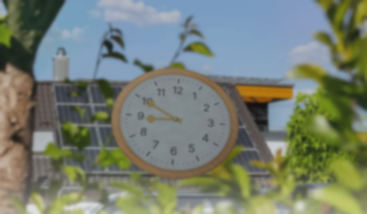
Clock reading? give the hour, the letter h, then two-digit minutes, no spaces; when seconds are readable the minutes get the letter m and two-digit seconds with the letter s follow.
8h50
